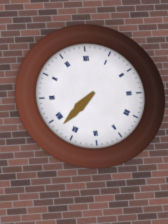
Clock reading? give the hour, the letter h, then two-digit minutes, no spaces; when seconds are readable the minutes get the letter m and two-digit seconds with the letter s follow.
7h38
